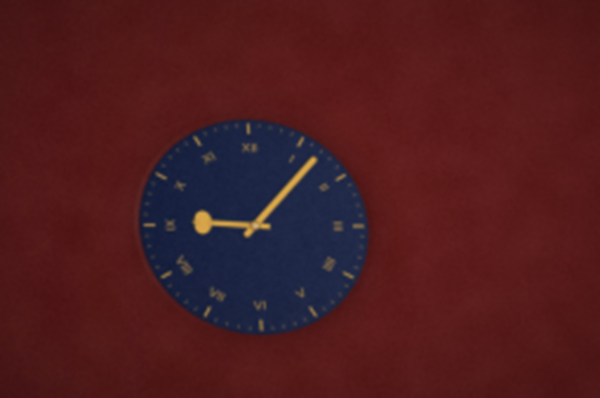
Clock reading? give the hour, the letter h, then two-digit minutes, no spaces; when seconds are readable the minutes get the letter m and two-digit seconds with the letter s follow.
9h07
